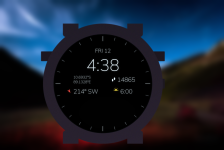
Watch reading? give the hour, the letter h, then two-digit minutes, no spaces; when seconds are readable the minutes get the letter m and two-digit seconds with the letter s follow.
4h38
